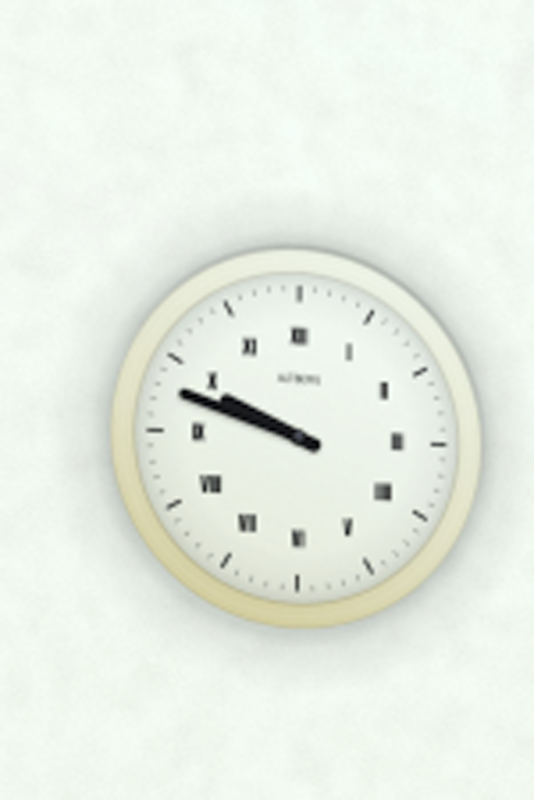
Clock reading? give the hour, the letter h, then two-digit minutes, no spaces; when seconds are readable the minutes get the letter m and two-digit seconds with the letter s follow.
9h48
